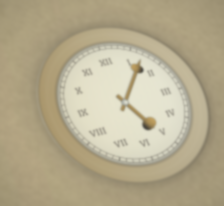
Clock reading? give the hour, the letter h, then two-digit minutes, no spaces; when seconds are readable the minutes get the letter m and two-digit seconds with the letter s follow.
5h07
